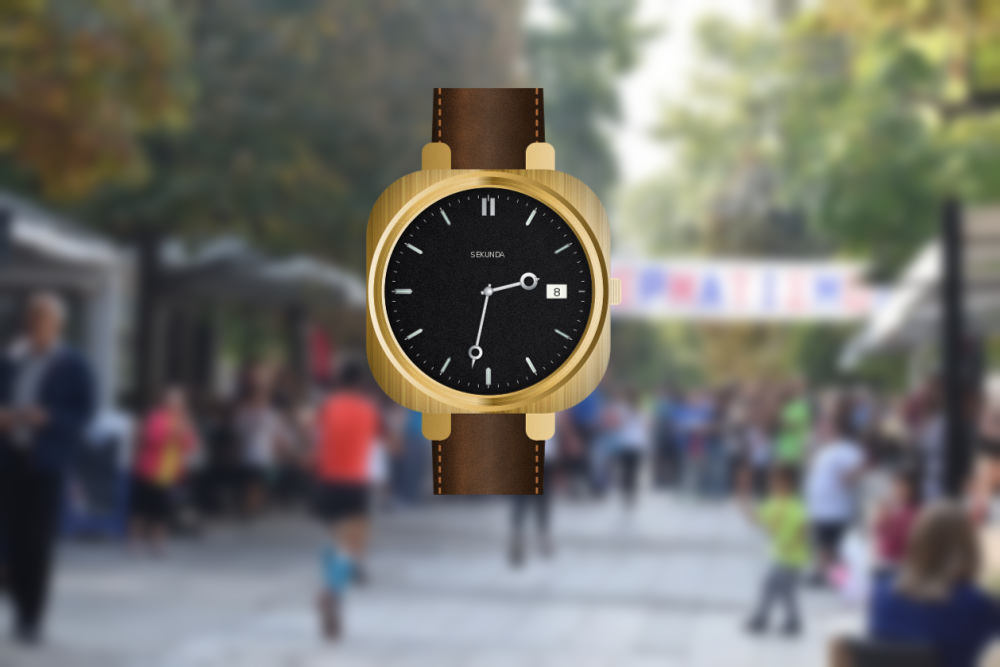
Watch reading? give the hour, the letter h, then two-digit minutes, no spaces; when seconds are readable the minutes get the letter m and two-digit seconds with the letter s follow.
2h32
